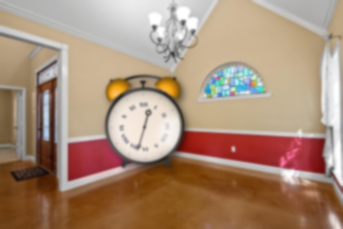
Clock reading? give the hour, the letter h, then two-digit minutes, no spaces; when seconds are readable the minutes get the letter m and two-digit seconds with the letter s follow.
12h33
